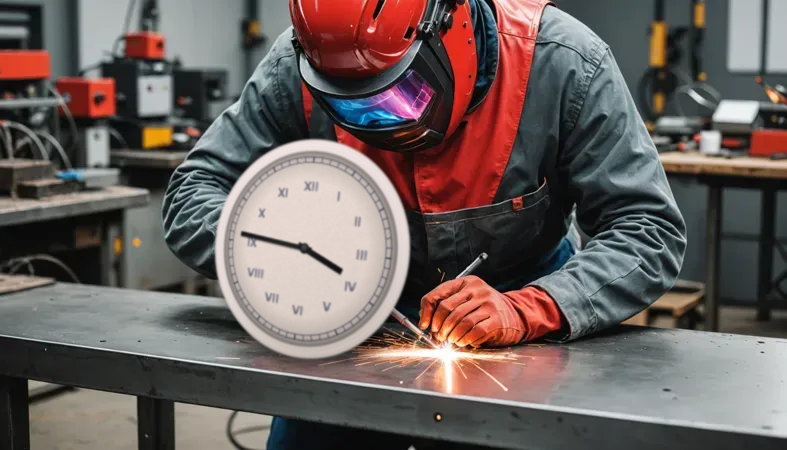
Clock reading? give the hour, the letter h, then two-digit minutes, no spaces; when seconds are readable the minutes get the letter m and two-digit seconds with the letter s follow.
3h46
